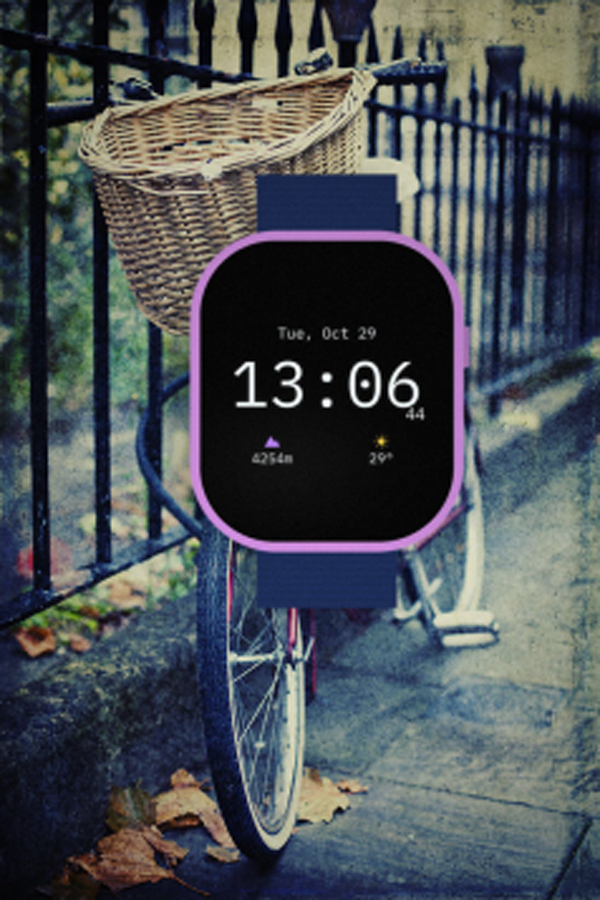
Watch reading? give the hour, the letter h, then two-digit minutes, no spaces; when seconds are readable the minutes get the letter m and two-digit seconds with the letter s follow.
13h06
